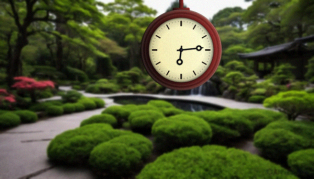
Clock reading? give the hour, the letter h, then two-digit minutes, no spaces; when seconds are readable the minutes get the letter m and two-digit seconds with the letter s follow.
6h14
